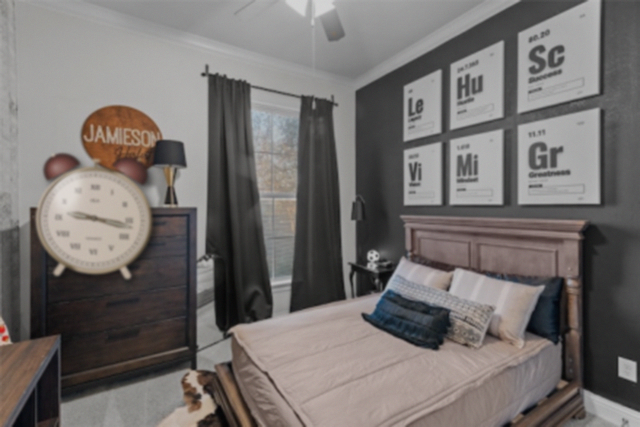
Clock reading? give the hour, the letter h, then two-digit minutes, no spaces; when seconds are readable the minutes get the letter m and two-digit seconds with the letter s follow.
9h17
